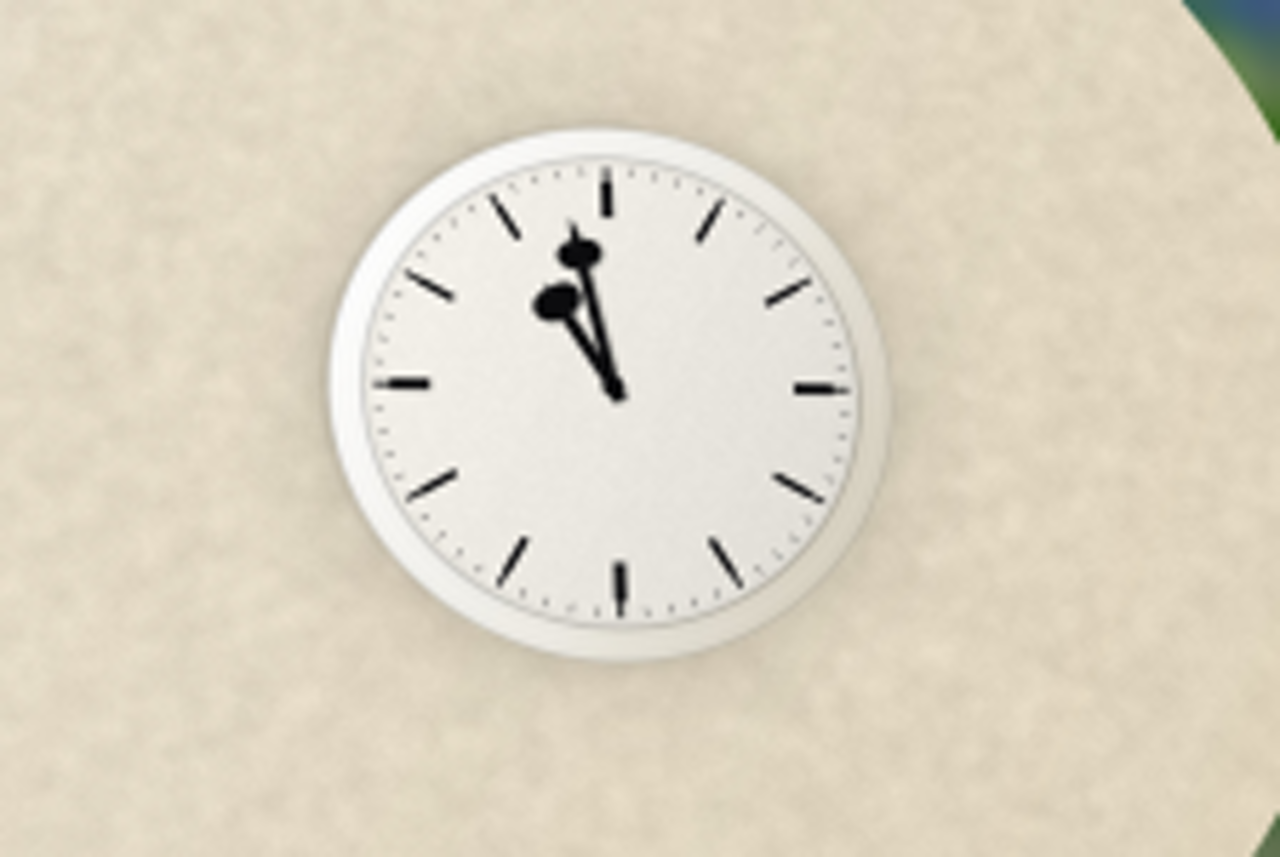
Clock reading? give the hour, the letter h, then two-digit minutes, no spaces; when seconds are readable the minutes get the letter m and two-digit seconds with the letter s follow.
10h58
